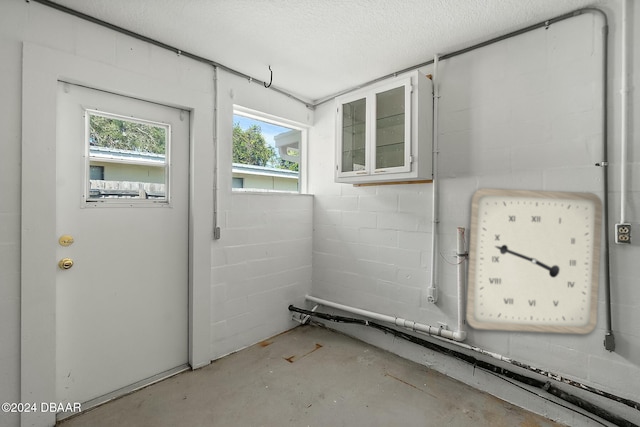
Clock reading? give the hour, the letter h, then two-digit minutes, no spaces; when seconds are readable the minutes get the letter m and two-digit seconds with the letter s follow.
3h48
